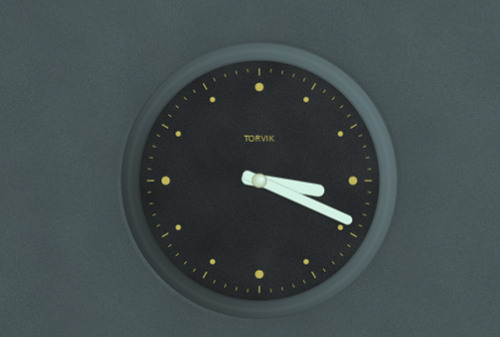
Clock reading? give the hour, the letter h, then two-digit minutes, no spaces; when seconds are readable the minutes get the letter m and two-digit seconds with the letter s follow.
3h19
